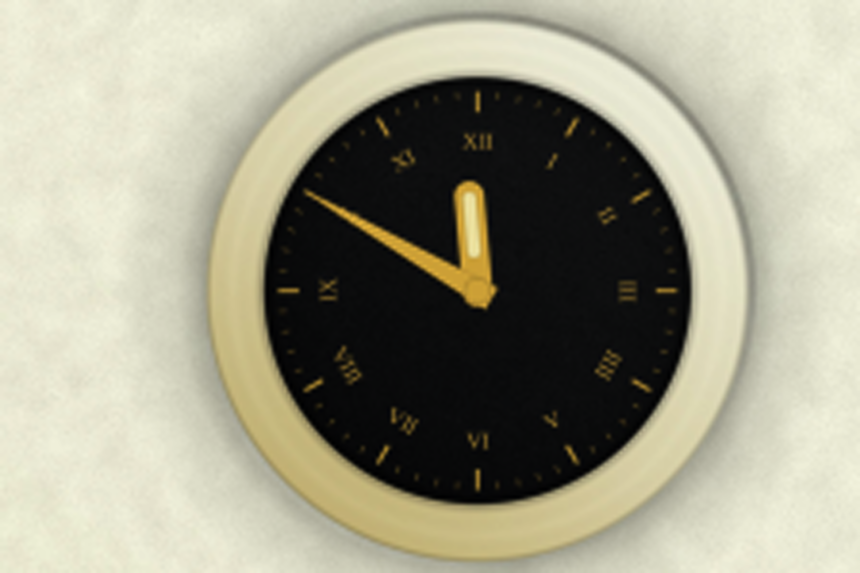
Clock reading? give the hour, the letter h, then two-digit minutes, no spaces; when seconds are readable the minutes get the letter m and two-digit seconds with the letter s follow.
11h50
